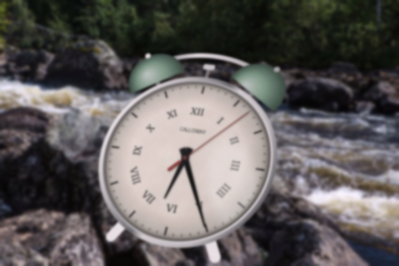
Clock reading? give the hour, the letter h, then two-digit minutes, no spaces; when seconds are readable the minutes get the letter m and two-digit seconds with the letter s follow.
6h25m07s
